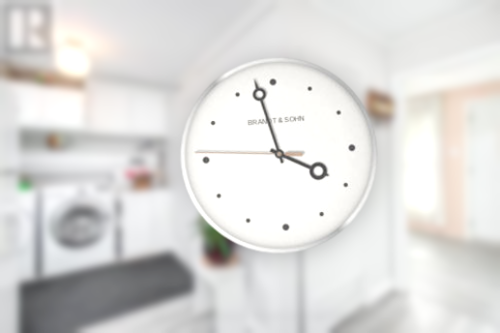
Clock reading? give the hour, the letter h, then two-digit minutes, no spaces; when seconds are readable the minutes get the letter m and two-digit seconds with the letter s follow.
3h57m46s
